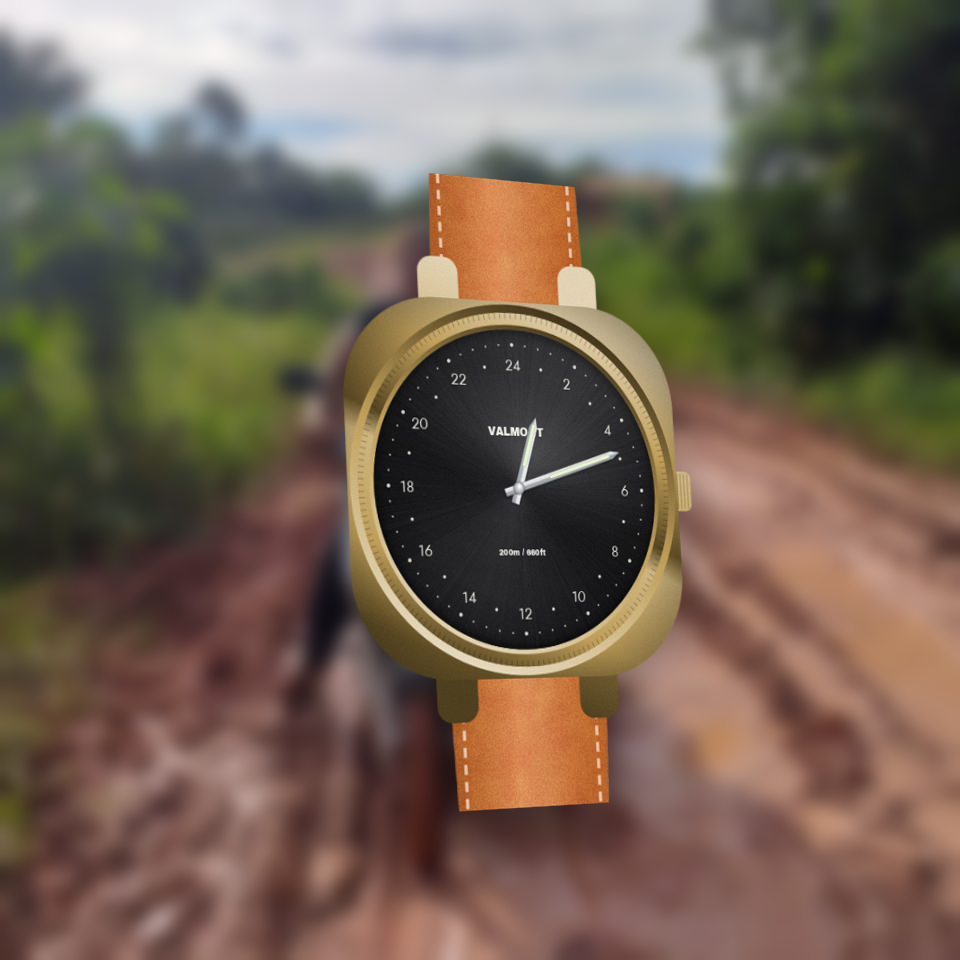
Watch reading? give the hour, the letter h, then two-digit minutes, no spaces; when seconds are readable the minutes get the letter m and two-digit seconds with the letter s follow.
1h12
